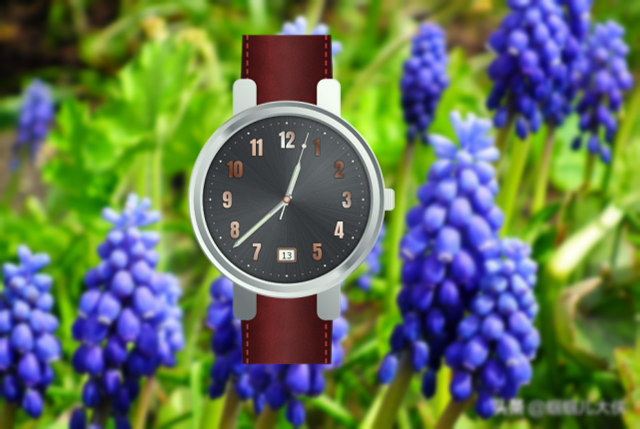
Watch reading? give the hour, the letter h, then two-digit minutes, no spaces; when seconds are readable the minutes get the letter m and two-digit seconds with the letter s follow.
12h38m03s
